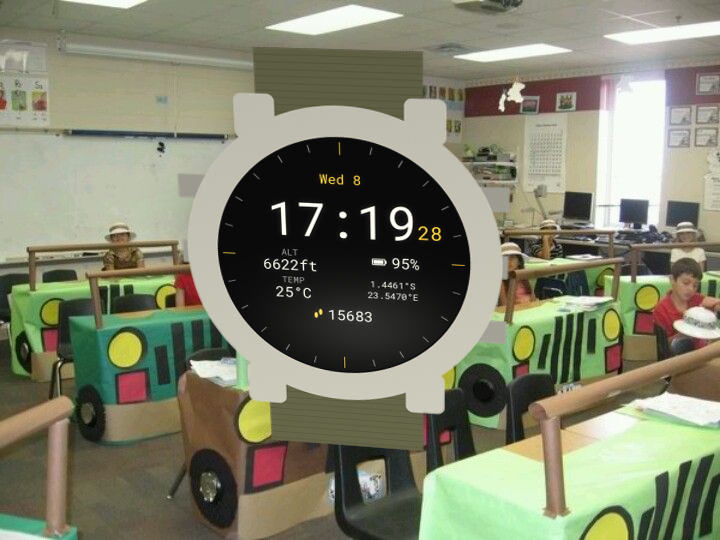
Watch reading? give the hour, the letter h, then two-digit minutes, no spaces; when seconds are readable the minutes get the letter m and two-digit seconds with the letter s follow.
17h19m28s
